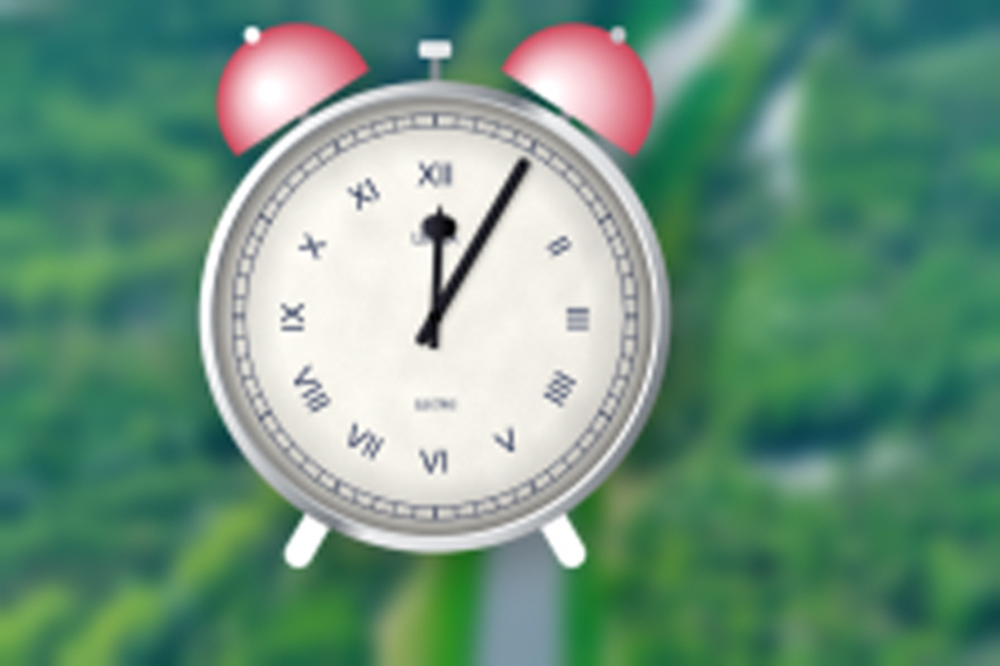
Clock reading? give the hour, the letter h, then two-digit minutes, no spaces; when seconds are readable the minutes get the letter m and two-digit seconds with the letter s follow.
12h05
